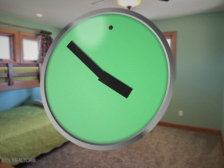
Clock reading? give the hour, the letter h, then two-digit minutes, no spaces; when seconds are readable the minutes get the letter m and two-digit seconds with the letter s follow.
3h51
